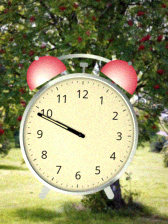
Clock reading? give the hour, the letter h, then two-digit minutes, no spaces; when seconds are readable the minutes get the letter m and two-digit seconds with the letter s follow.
9h49
